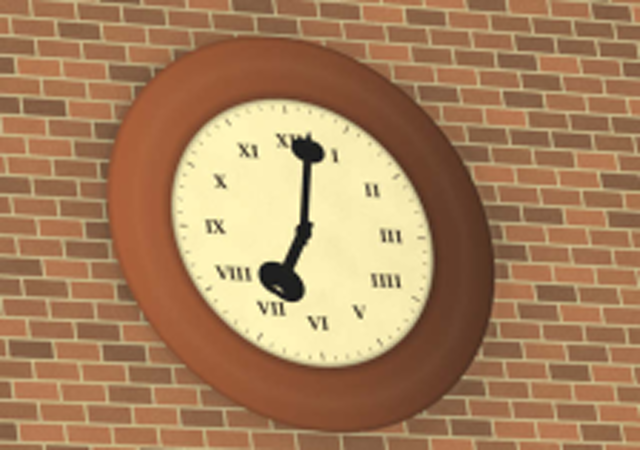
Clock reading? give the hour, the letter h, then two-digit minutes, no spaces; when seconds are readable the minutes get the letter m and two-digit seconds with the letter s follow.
7h02
